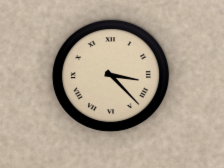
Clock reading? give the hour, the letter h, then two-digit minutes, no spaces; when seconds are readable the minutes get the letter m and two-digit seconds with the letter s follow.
3h23
